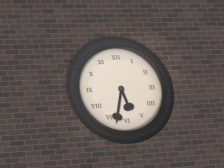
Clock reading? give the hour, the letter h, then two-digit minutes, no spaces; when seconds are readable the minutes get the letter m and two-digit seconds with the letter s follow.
5h33
